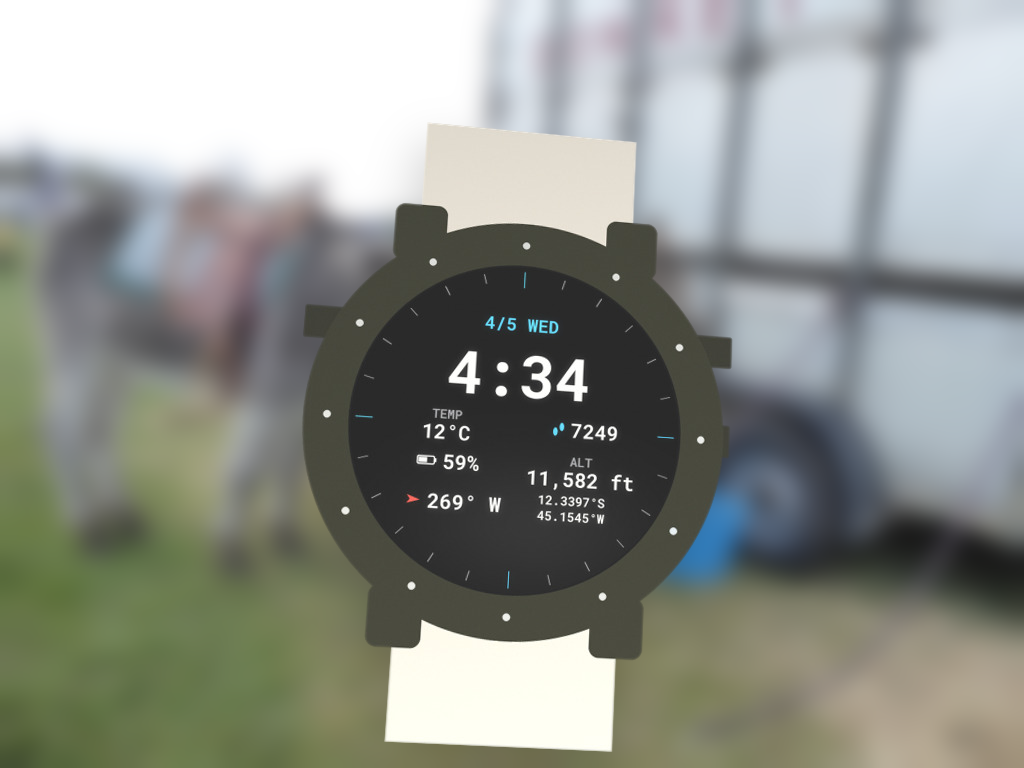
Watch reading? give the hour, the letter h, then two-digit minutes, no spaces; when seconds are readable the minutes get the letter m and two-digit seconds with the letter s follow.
4h34
